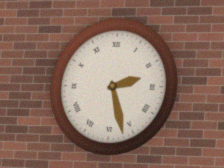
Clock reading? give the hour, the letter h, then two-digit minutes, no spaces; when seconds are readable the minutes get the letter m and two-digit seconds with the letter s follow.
2h27
